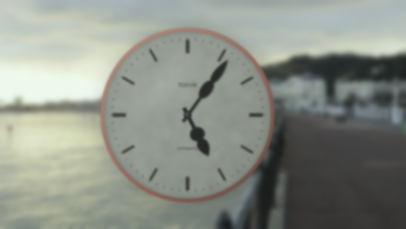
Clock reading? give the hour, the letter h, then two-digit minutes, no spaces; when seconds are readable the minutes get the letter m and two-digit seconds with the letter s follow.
5h06
